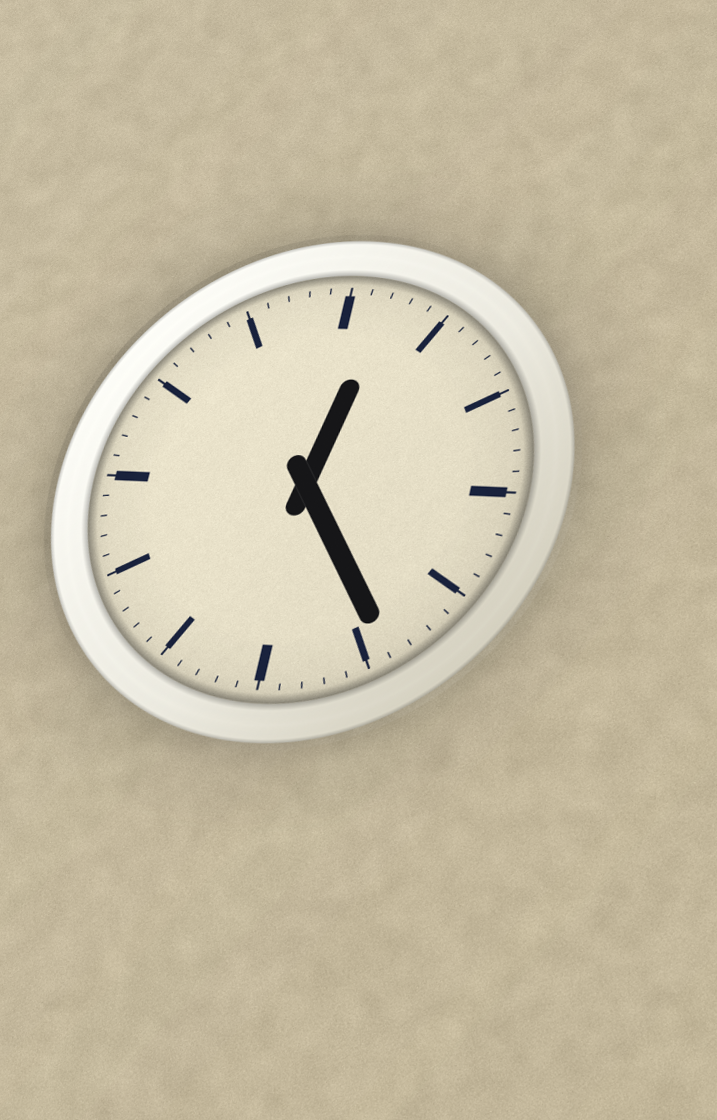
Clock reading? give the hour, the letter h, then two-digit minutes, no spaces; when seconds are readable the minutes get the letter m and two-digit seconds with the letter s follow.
12h24
